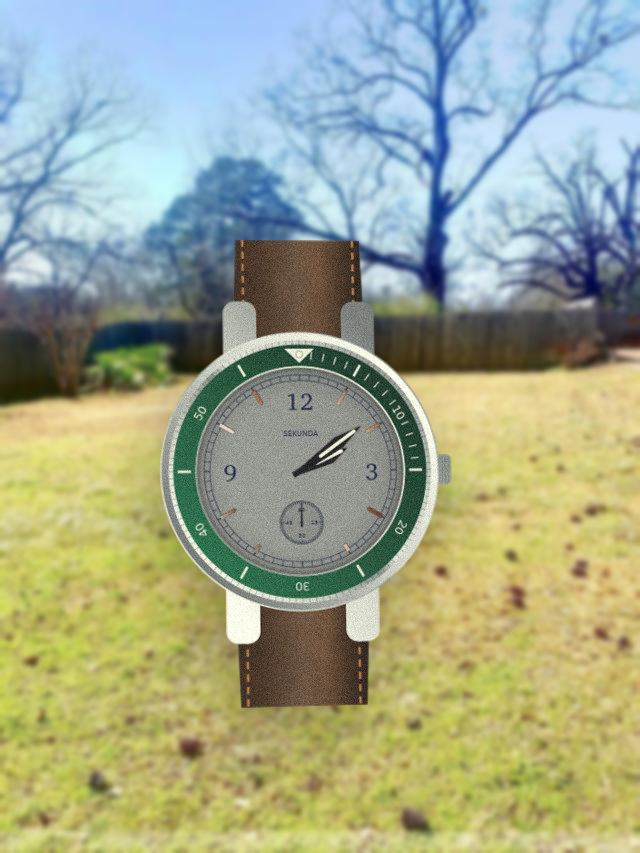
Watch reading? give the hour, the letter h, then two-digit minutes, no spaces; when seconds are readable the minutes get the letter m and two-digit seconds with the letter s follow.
2h09
